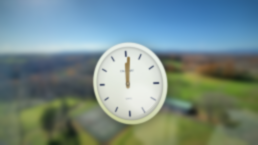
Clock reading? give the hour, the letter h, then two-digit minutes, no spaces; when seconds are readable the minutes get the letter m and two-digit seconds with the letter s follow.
12h01
